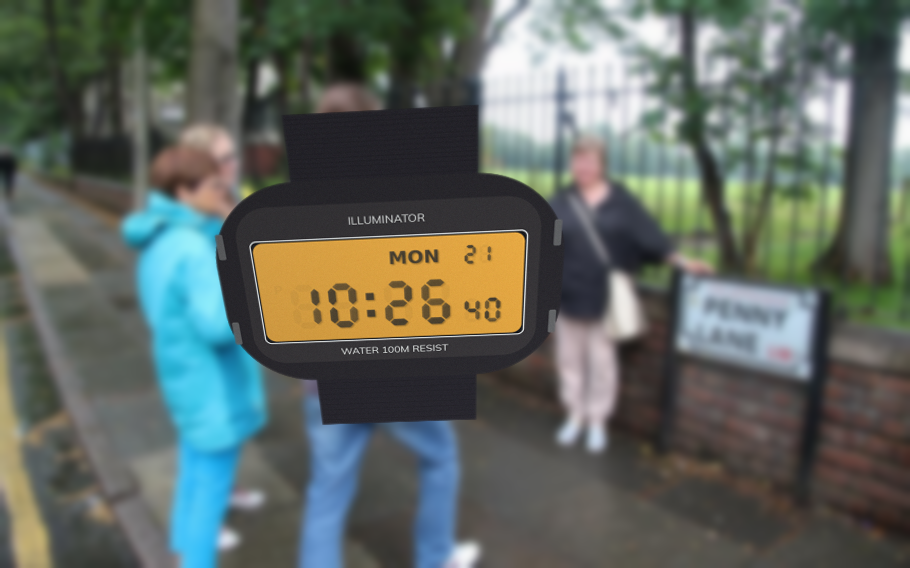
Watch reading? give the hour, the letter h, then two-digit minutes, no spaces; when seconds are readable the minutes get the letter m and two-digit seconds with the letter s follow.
10h26m40s
